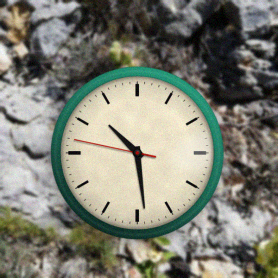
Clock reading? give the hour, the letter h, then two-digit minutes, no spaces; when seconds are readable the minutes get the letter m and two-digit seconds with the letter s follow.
10h28m47s
